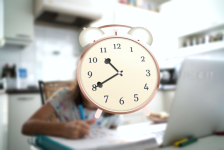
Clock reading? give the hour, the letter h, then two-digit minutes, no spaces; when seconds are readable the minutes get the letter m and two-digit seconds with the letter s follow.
10h40
